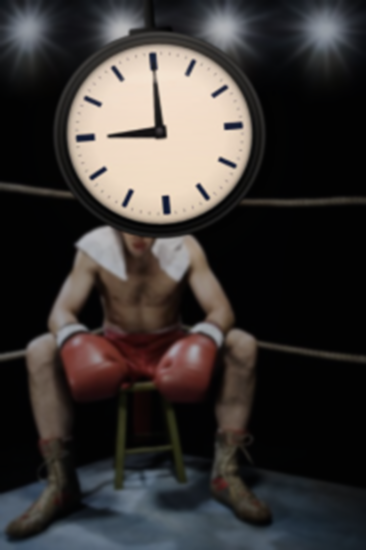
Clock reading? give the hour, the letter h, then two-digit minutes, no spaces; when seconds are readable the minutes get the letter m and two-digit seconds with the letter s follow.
9h00
